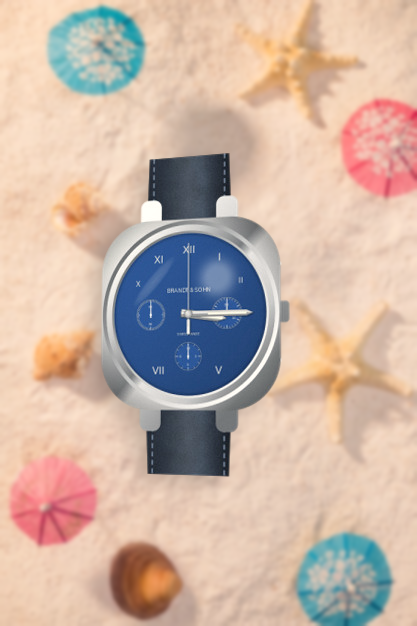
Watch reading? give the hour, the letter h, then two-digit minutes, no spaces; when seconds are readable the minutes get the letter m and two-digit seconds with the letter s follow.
3h15
